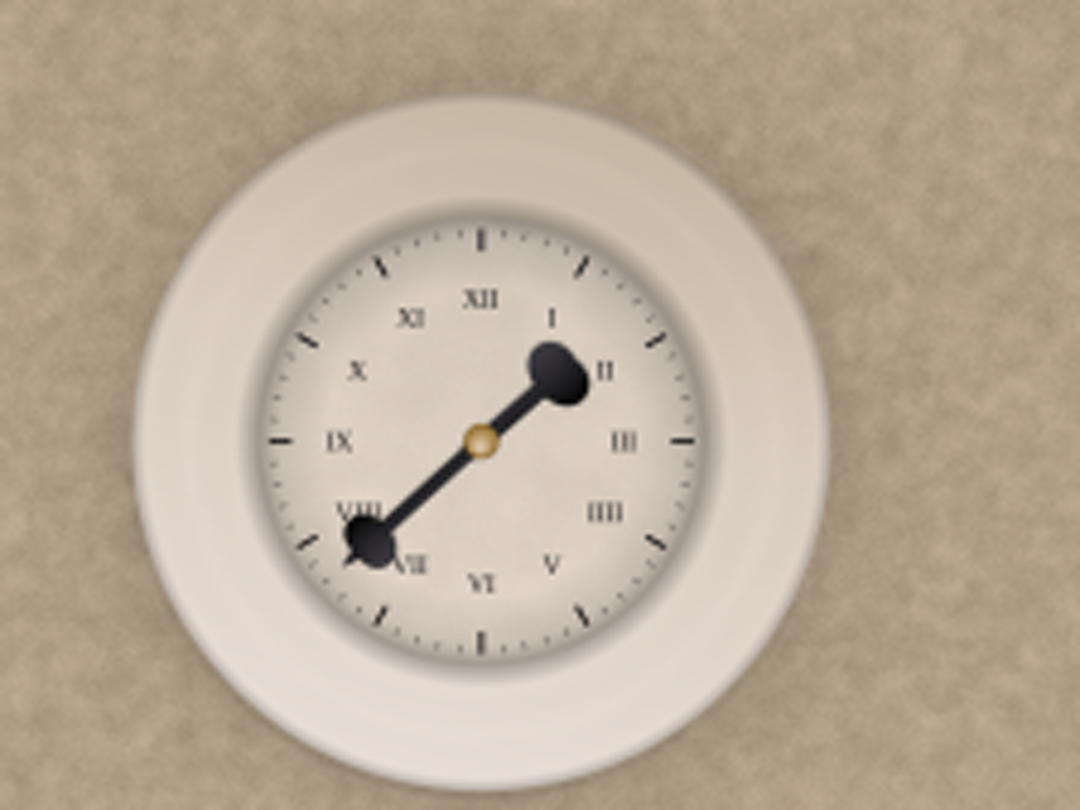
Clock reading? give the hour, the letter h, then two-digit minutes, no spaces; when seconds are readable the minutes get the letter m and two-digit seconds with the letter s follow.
1h38
